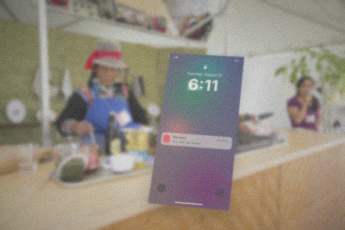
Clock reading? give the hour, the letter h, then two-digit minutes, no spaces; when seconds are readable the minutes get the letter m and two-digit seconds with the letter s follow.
6h11
